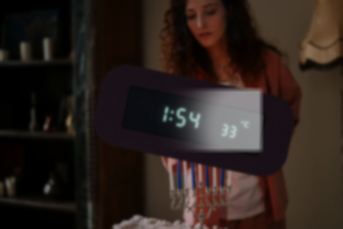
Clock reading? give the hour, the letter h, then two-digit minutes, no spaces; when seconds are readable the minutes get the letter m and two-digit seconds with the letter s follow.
1h54
